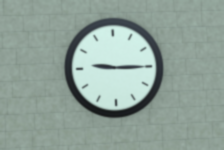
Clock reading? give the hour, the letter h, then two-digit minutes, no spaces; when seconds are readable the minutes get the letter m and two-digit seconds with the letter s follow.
9h15
